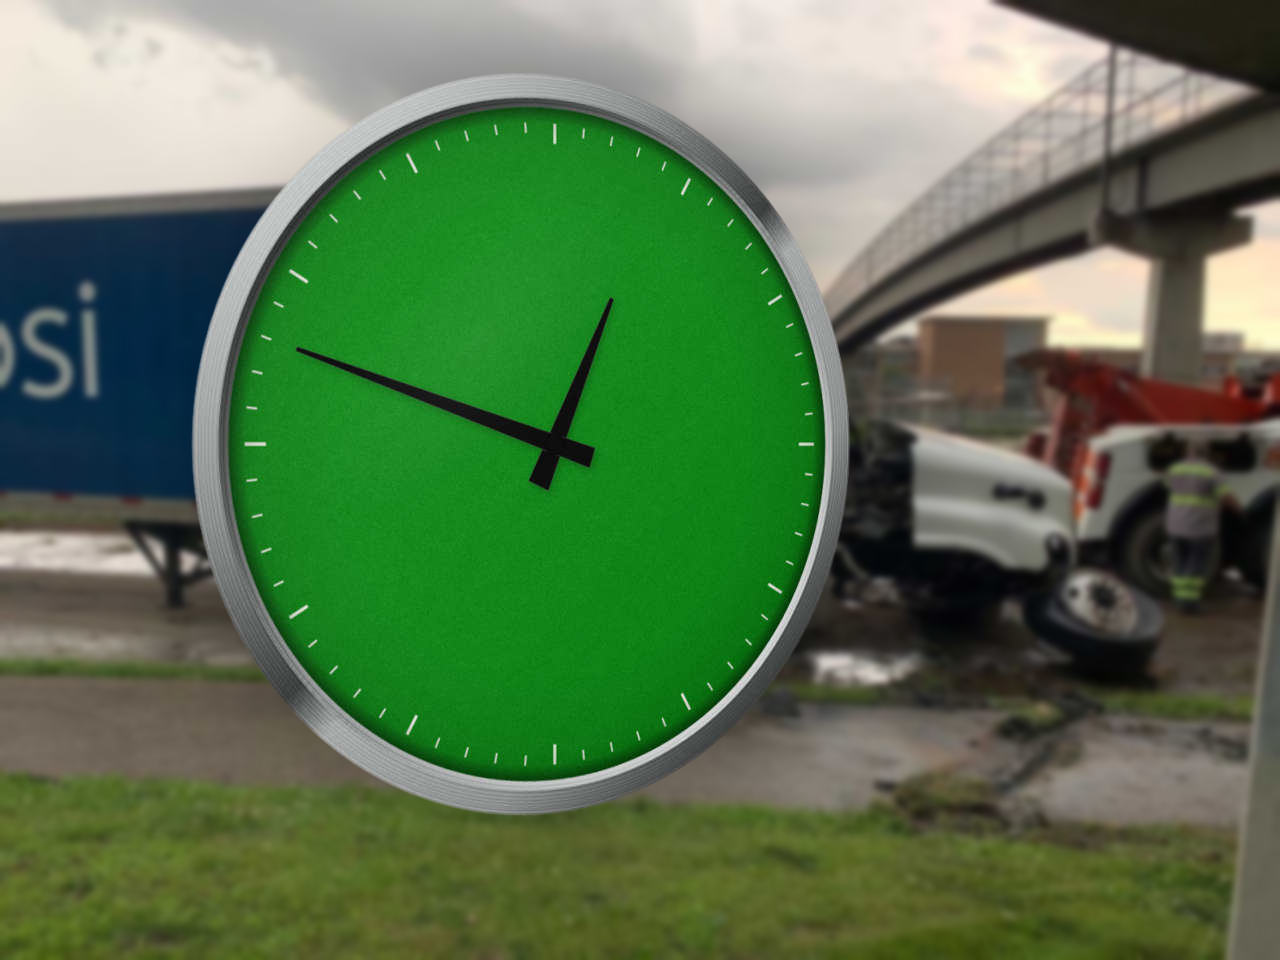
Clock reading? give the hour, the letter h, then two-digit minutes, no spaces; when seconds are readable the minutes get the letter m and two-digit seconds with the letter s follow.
12h48
